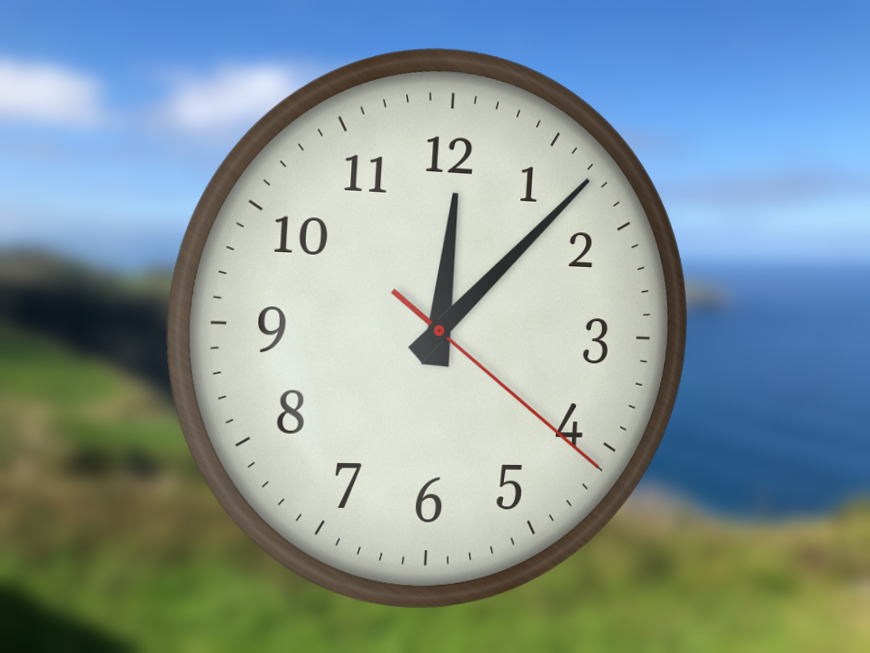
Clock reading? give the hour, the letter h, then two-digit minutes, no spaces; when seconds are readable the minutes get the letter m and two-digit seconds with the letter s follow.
12h07m21s
